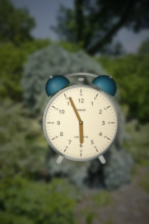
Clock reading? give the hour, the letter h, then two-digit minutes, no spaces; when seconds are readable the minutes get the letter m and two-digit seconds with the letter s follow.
5h56
